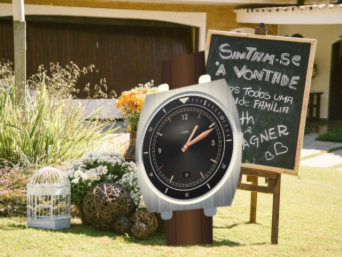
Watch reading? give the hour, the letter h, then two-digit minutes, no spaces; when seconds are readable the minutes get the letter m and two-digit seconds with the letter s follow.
1h11
